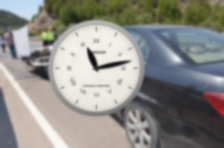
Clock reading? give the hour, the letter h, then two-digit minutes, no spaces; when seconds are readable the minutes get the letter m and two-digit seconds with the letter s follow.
11h13
